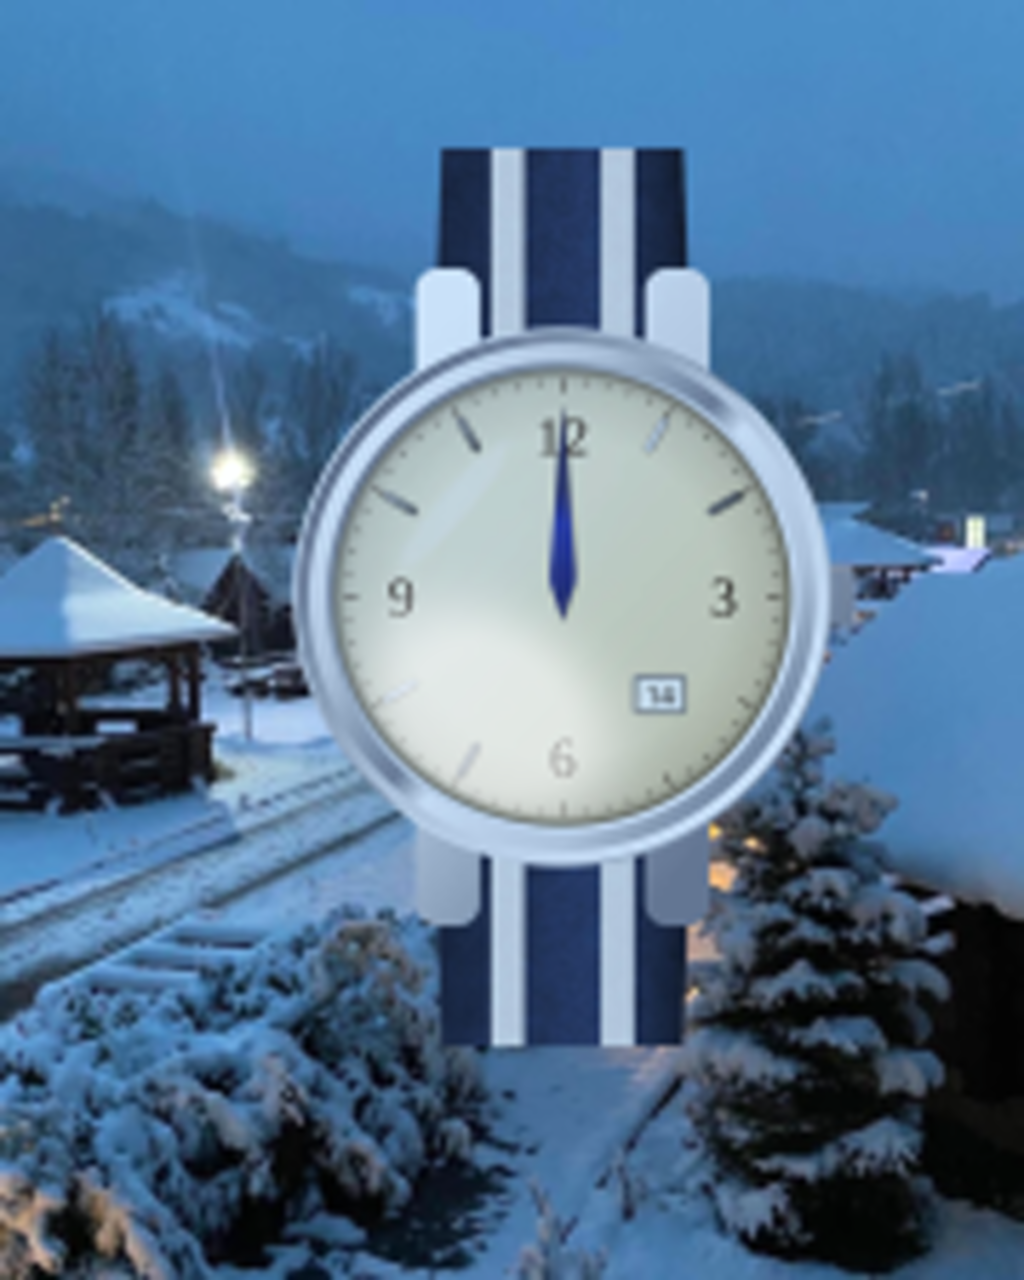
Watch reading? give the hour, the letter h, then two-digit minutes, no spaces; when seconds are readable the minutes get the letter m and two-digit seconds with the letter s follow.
12h00
